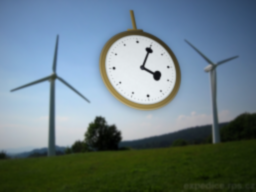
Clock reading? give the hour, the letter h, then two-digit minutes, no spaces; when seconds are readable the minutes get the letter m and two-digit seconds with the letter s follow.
4h05
